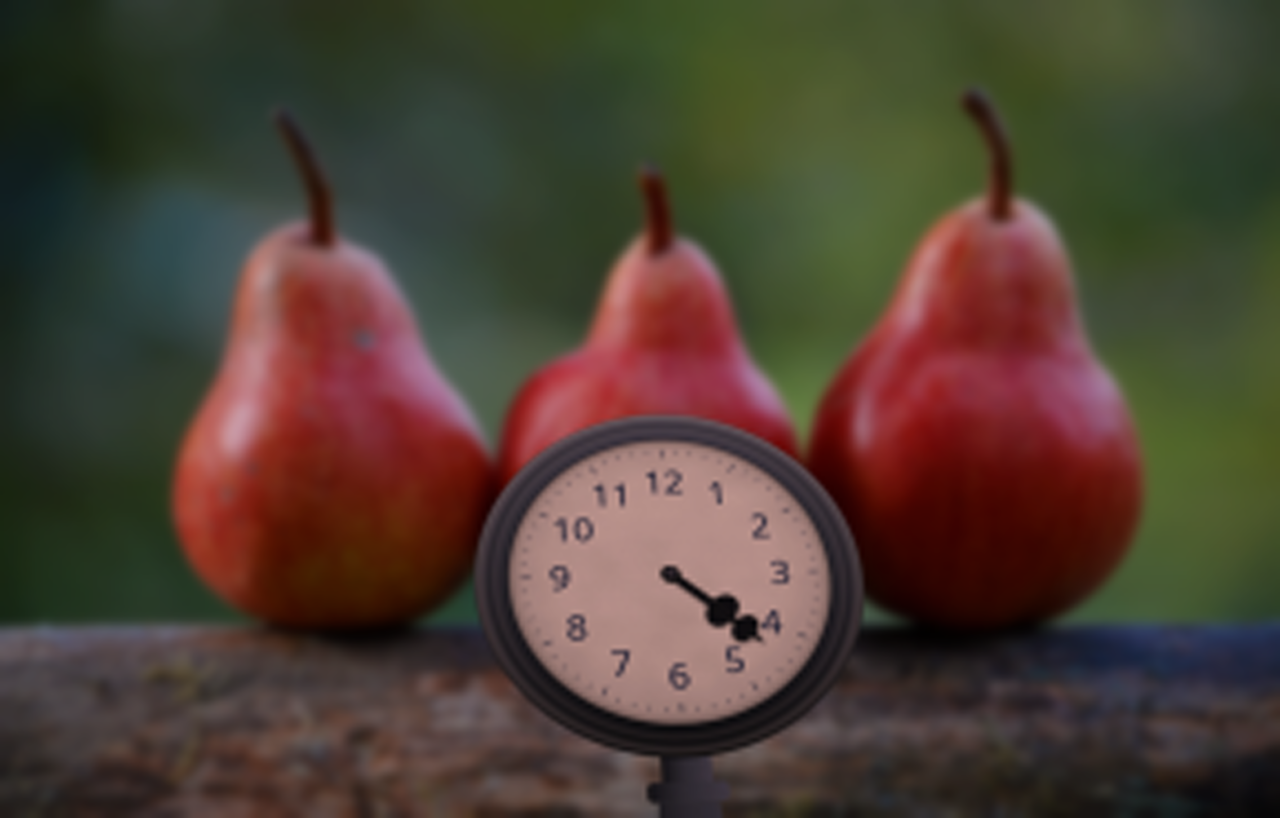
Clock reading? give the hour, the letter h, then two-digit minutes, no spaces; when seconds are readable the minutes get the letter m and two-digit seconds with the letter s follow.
4h22
